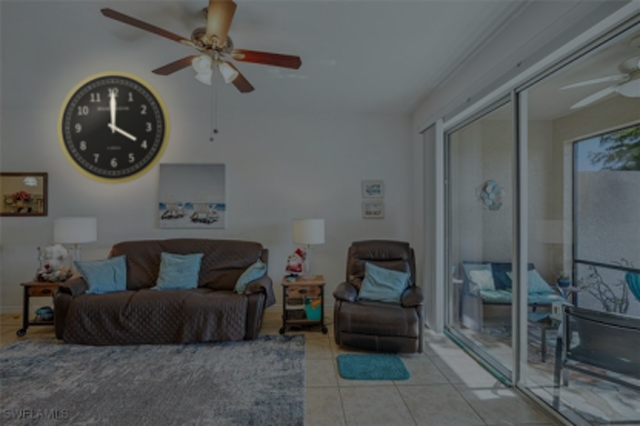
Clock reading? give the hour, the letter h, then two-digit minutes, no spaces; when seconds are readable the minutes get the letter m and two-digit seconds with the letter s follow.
4h00
